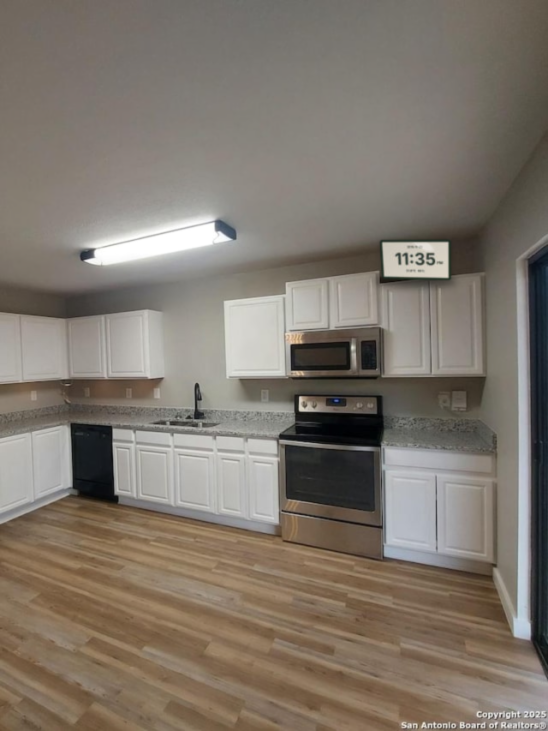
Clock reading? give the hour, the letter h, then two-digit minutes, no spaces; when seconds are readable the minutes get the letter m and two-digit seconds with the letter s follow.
11h35
